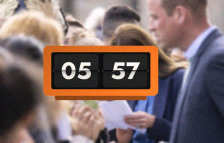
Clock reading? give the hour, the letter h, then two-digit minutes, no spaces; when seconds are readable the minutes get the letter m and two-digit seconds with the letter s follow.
5h57
